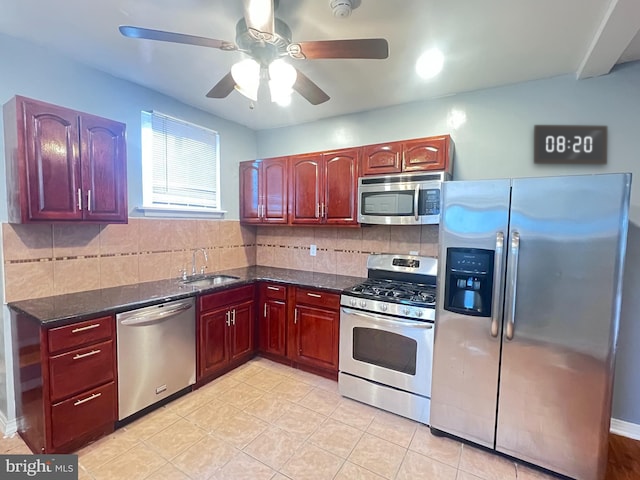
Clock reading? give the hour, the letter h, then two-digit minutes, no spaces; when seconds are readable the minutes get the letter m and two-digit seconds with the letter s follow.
8h20
